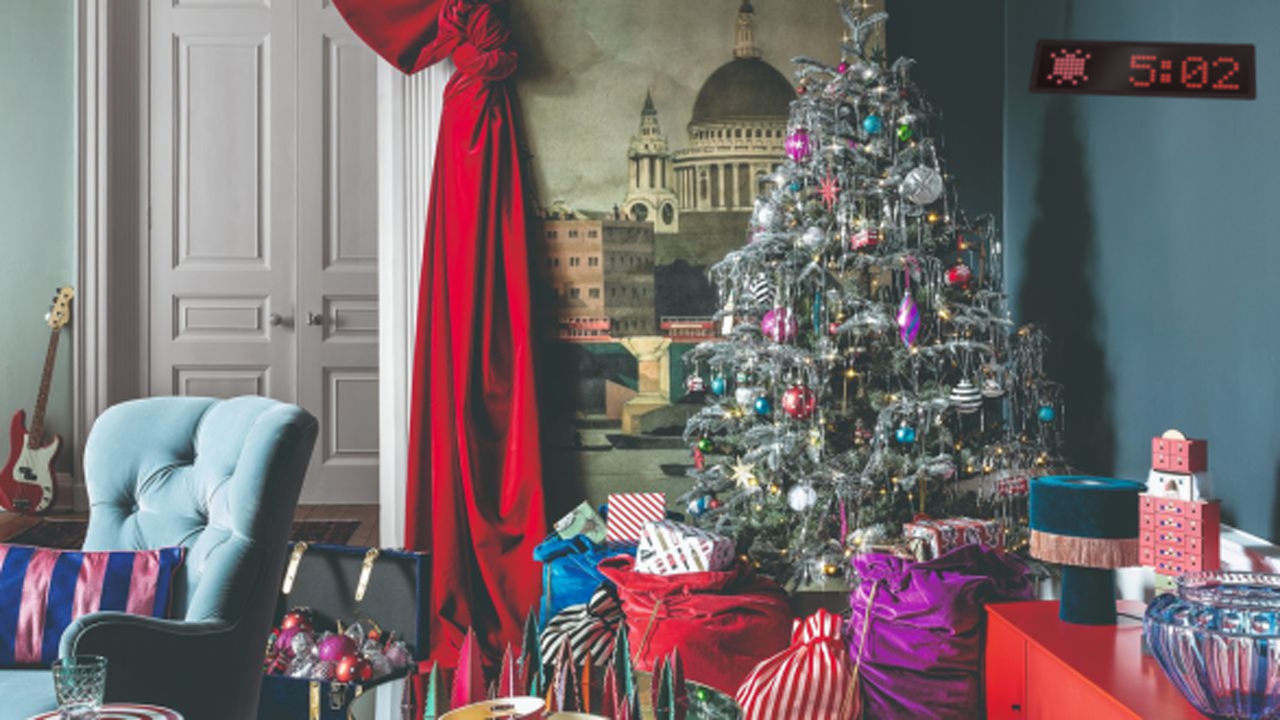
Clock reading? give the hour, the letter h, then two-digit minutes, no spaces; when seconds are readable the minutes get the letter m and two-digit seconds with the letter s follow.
5h02
